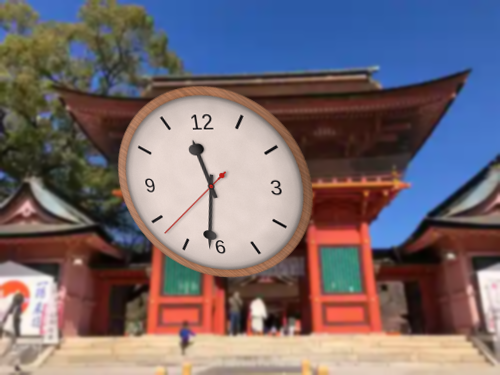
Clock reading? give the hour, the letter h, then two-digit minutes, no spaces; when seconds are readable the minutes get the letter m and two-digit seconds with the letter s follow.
11h31m38s
